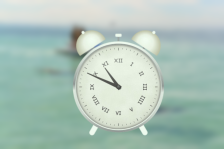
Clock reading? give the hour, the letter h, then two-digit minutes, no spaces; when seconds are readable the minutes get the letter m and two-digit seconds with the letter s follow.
10h49
